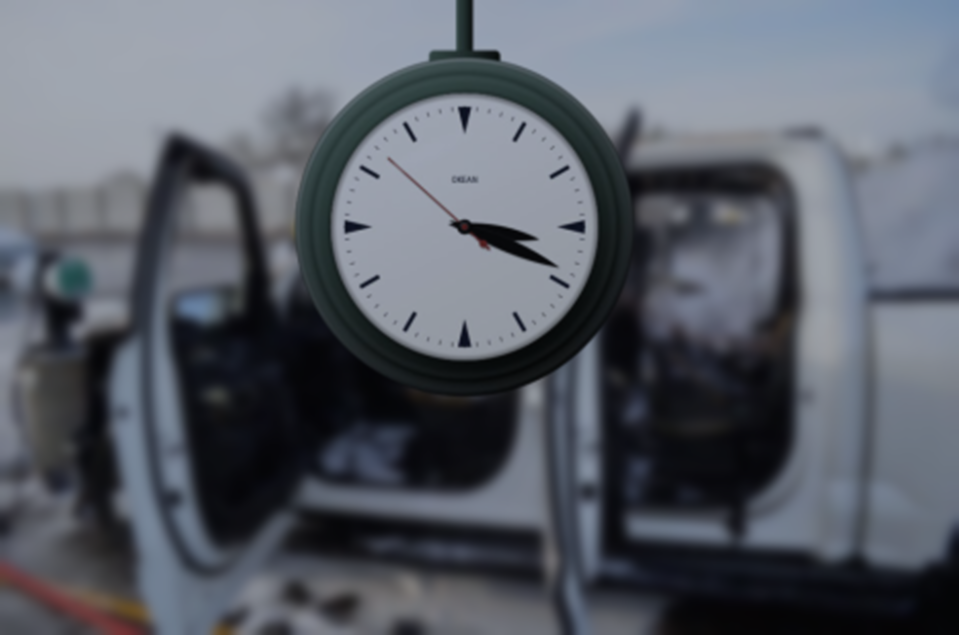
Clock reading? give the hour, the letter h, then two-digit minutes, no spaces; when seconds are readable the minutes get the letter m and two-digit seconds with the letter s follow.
3h18m52s
